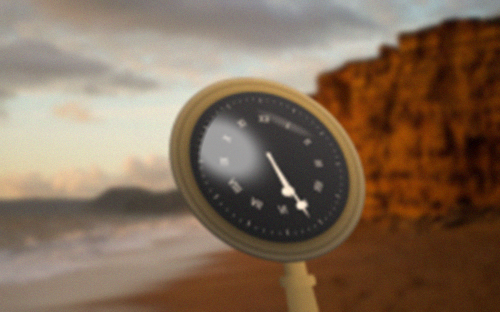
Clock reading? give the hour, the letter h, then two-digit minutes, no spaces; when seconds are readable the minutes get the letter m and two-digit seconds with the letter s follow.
5h26
